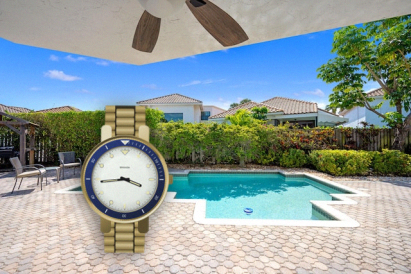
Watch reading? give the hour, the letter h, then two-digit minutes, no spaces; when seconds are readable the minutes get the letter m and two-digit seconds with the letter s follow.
3h44
